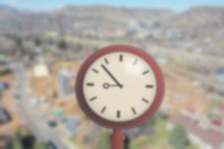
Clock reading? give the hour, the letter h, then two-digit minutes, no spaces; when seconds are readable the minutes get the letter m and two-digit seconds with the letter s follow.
8h53
